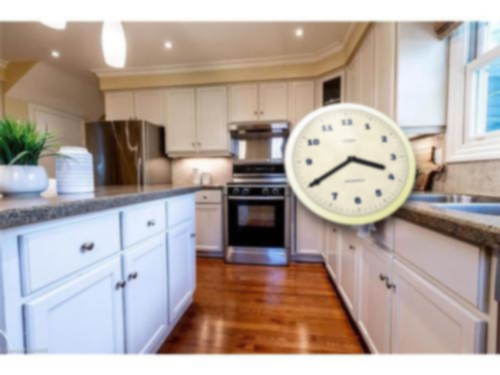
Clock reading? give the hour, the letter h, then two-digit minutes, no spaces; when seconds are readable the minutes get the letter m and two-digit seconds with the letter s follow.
3h40
